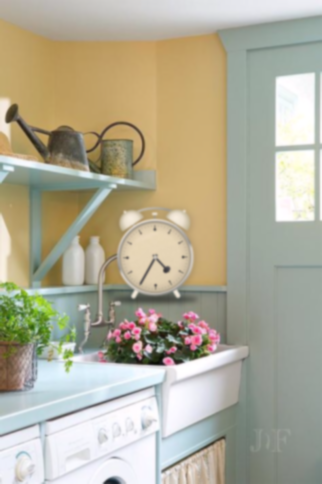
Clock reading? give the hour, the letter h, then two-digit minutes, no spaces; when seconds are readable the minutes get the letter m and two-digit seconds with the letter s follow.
4h35
